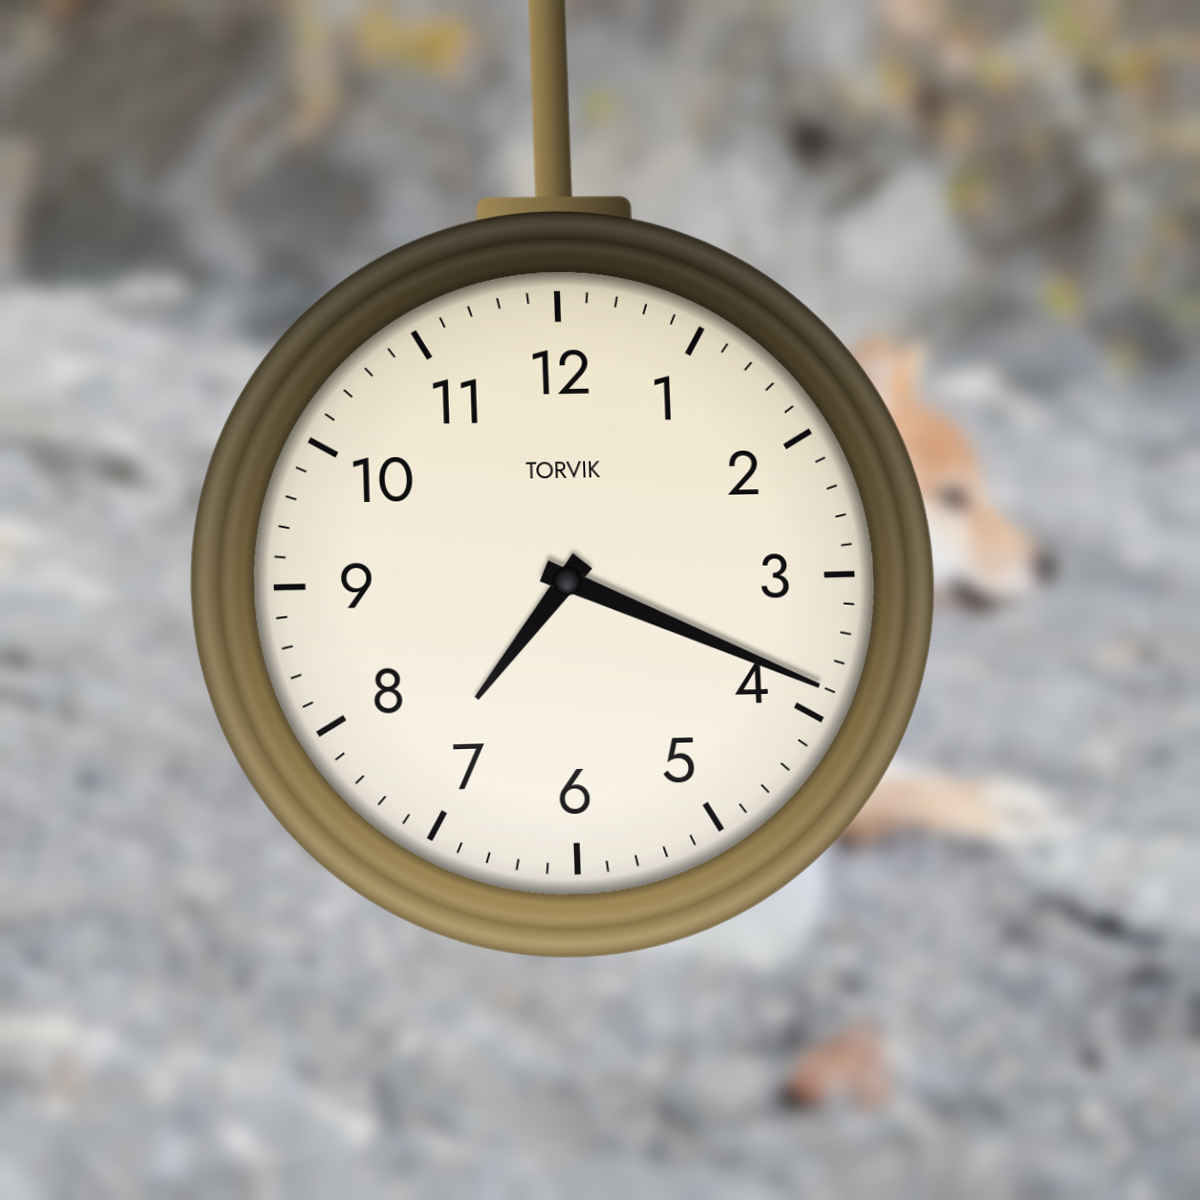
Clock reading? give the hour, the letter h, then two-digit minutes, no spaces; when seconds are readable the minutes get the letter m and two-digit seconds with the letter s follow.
7h19
